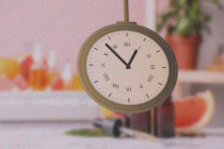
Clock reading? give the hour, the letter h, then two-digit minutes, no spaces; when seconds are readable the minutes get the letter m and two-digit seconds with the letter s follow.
12h53
